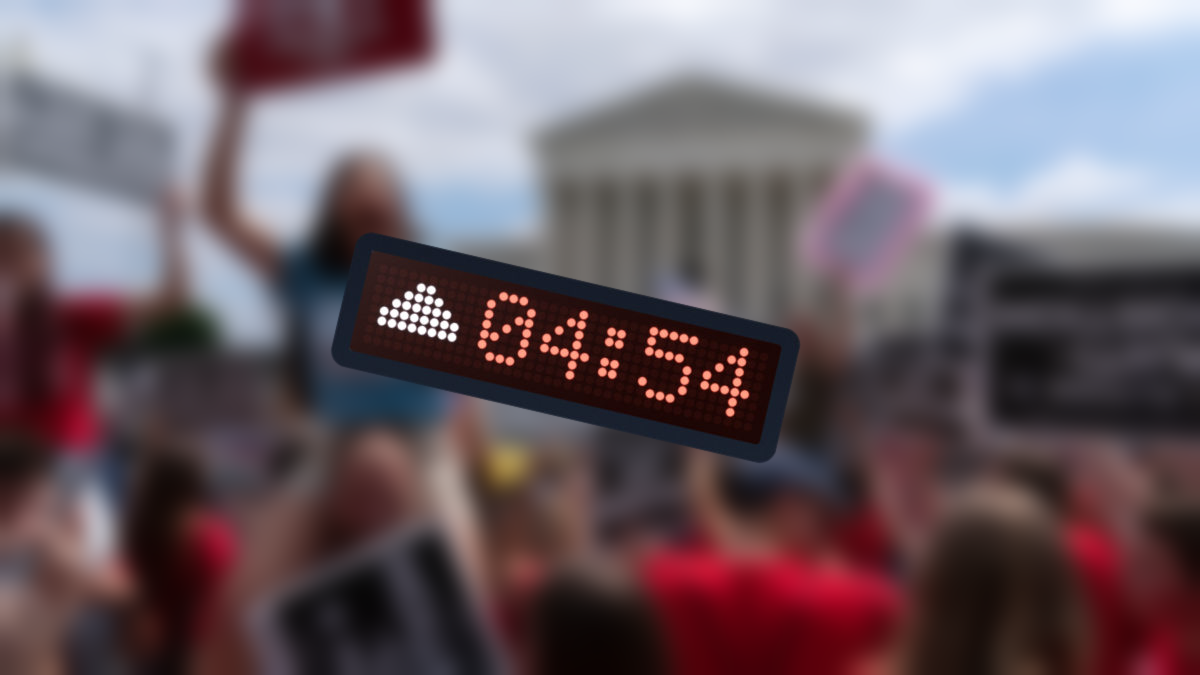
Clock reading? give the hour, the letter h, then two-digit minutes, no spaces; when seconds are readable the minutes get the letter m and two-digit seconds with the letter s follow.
4h54
